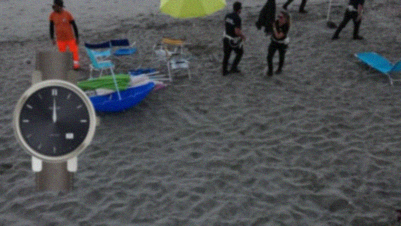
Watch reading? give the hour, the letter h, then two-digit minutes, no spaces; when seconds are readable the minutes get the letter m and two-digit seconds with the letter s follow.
12h00
